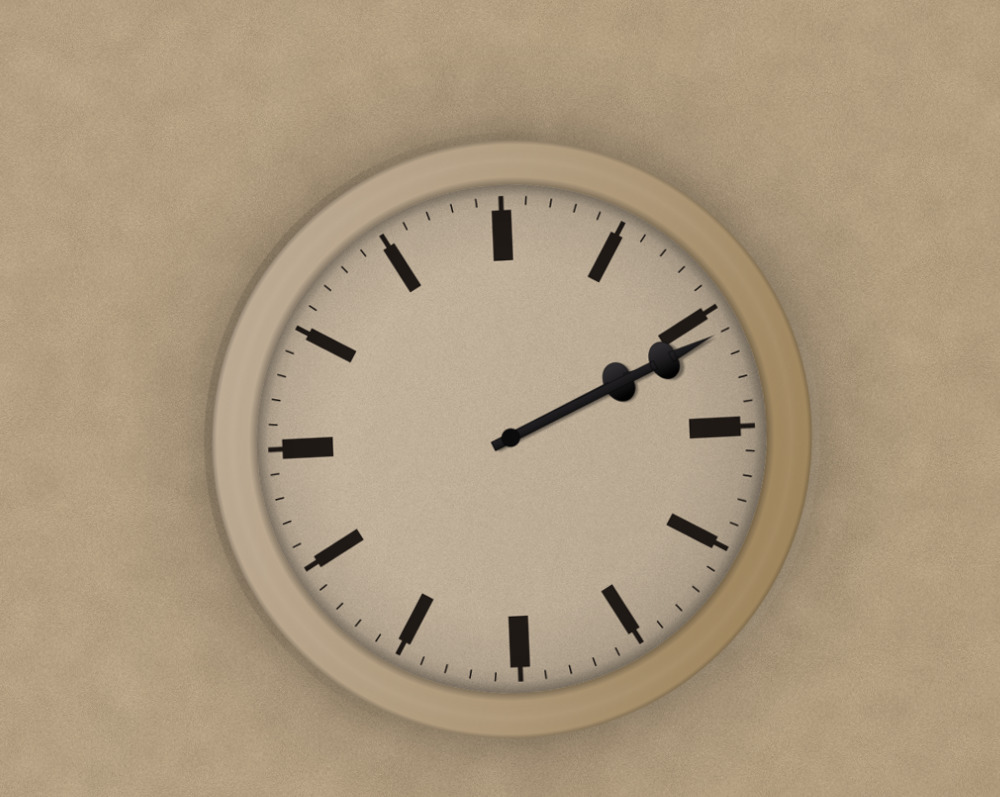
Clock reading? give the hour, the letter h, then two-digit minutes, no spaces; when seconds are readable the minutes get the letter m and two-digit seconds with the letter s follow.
2h11
